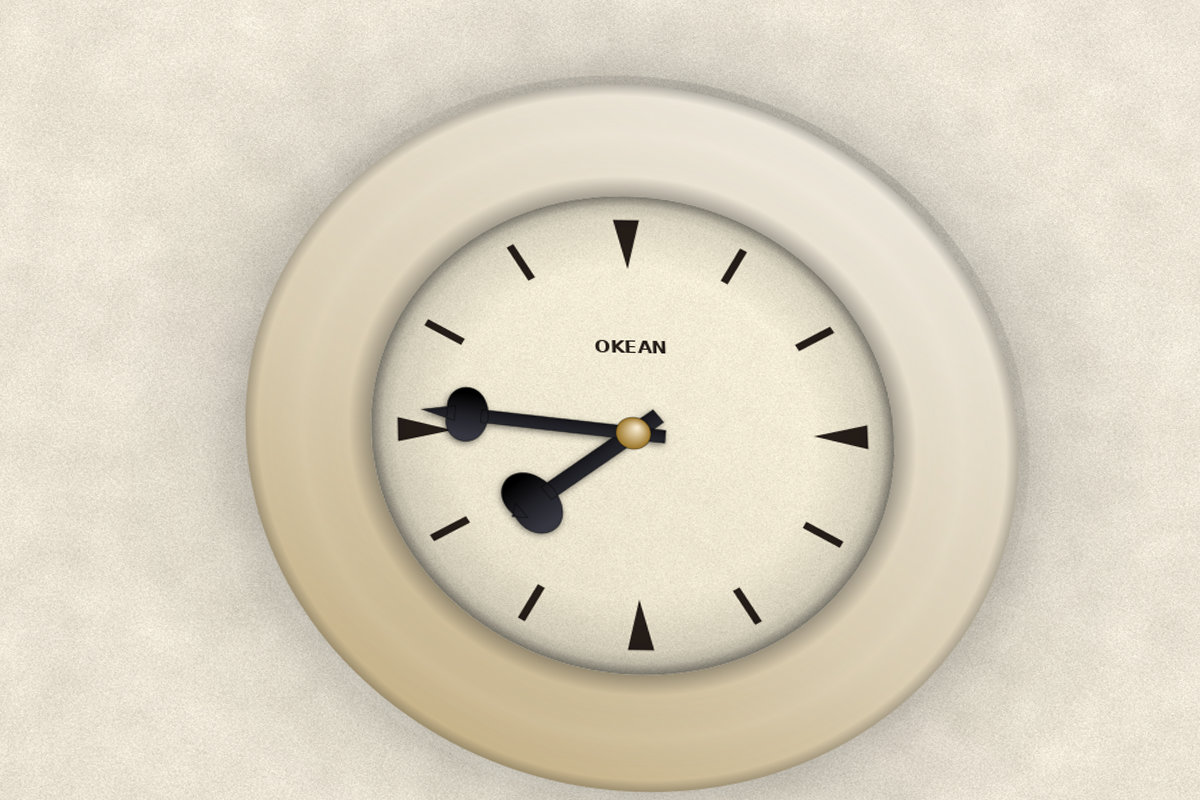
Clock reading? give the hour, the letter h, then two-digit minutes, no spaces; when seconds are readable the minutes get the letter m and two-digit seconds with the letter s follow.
7h46
